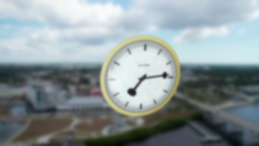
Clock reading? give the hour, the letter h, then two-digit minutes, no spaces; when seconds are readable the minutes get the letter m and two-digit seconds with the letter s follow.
7h14
